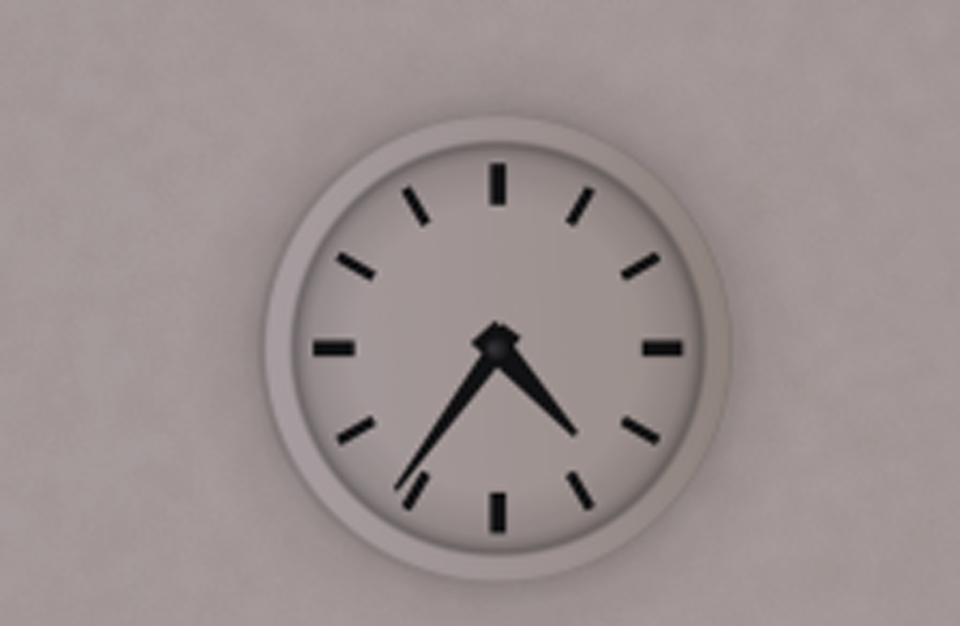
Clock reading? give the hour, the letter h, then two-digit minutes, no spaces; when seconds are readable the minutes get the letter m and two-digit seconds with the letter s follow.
4h36
